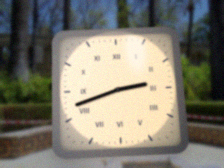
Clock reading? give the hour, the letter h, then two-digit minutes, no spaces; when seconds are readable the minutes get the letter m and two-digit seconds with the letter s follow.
2h42
